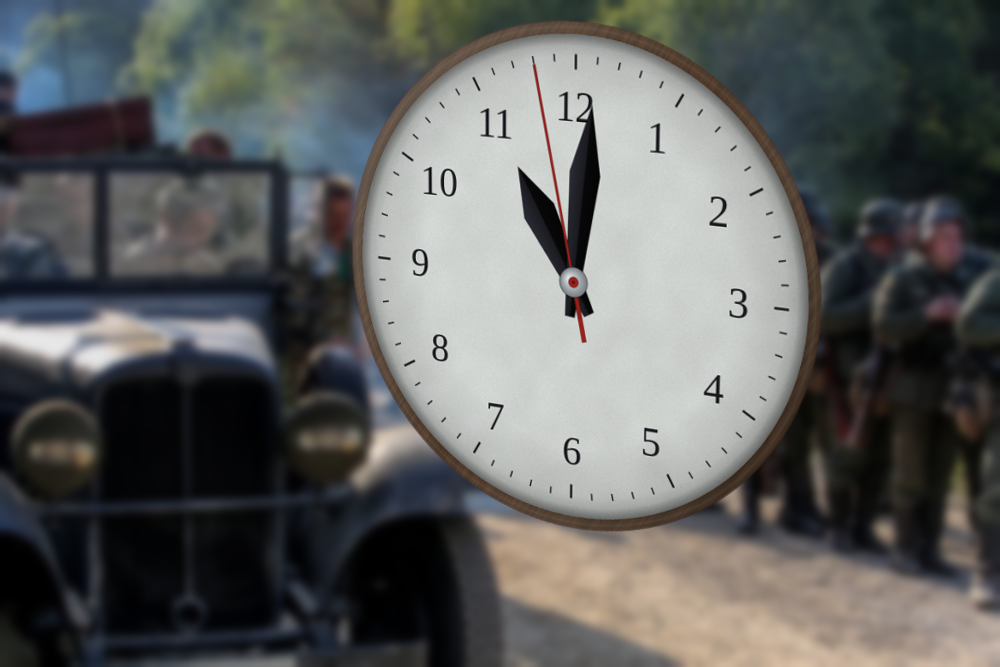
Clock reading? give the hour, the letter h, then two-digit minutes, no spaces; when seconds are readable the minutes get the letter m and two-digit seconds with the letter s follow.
11h00m58s
